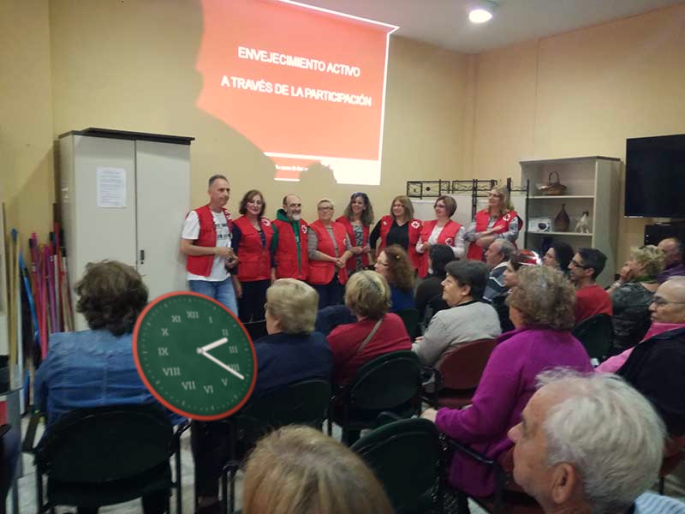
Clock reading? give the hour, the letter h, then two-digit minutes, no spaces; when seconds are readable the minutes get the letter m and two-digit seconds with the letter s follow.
2h21
